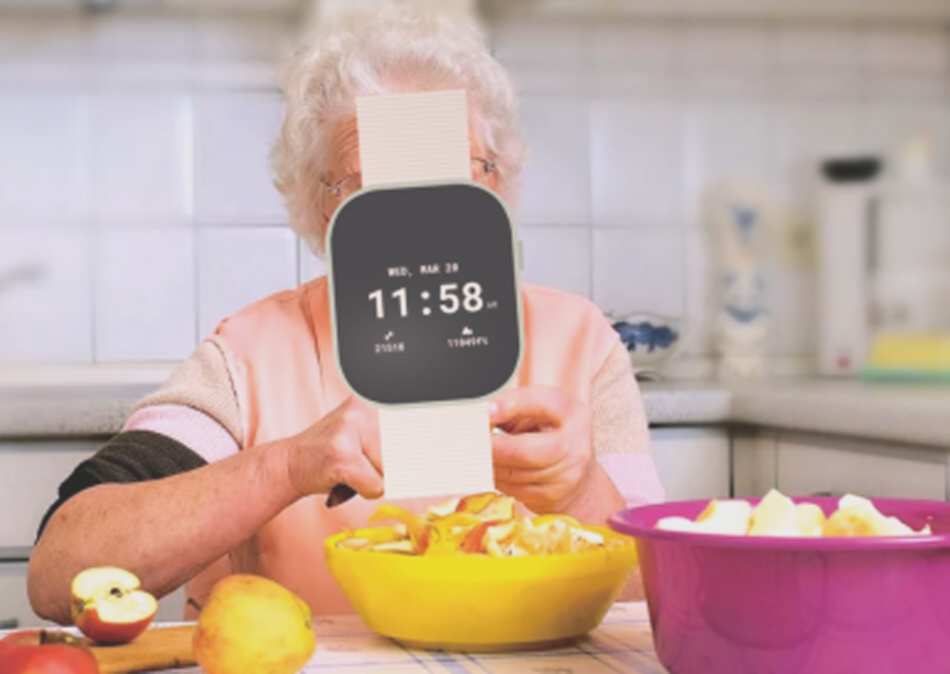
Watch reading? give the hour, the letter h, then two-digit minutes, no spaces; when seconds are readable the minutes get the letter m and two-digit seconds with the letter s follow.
11h58
